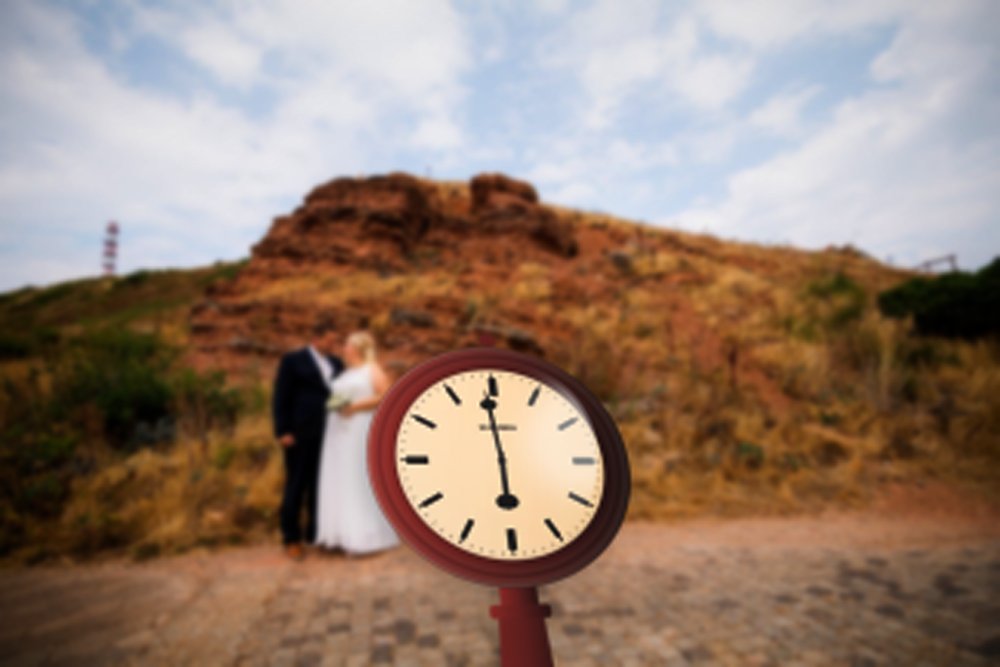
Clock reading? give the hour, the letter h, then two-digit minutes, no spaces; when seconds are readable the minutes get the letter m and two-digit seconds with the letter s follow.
5h59
